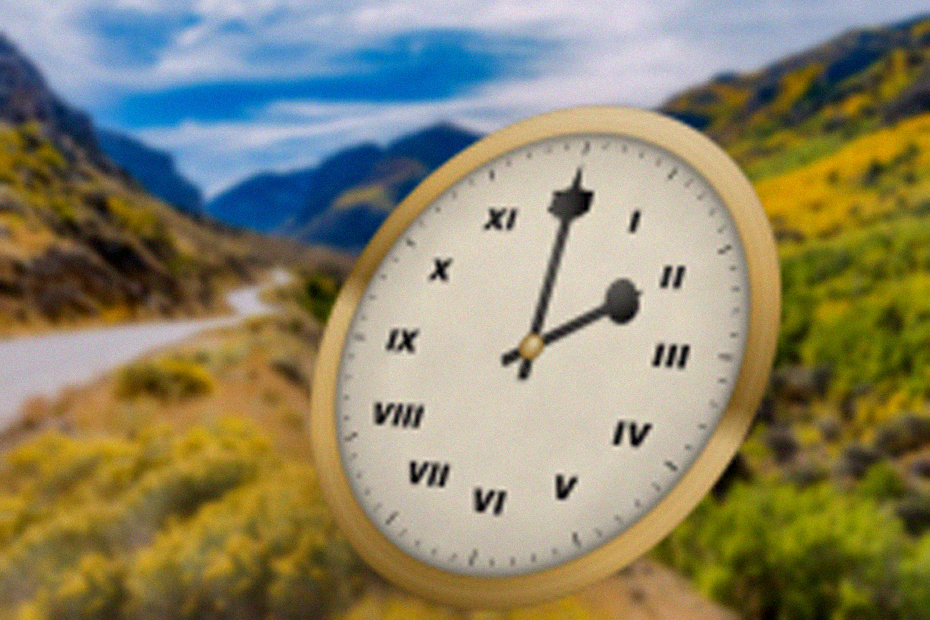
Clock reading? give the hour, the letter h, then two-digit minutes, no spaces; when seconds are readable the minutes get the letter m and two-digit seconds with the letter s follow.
2h00
